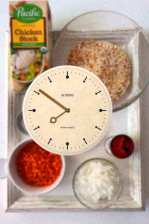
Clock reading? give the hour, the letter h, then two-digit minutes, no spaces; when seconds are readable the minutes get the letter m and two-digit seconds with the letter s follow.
7h51
